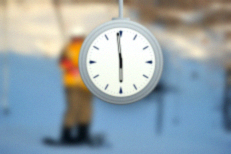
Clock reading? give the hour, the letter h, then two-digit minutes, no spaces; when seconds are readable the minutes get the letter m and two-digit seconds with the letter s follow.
5h59
